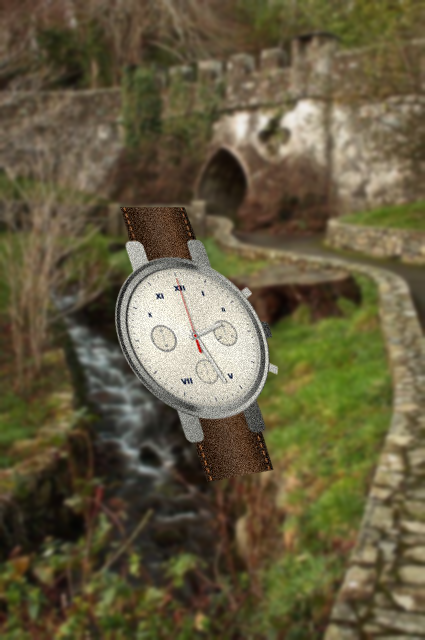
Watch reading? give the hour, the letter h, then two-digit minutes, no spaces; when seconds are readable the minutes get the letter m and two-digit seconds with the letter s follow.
2h27
